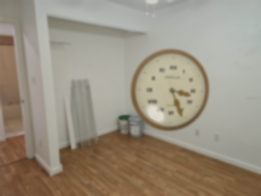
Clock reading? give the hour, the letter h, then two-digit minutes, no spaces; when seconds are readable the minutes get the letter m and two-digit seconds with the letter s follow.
3h26
